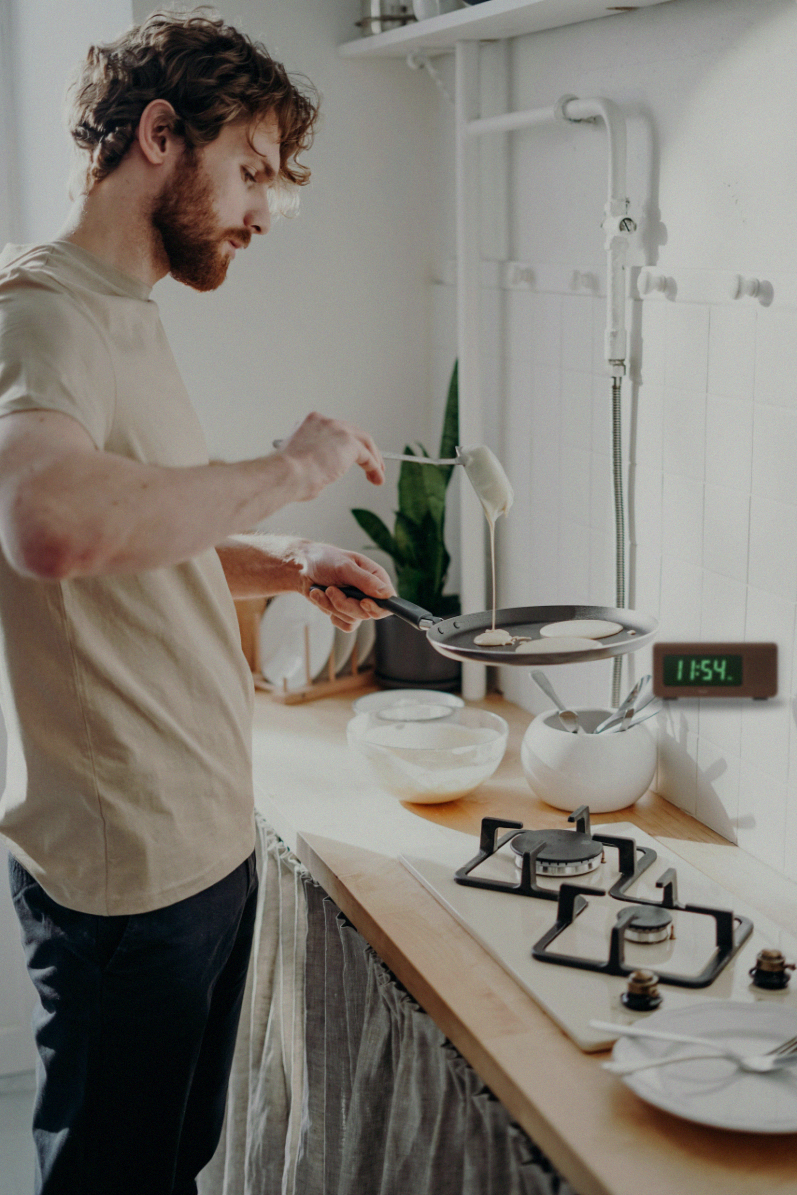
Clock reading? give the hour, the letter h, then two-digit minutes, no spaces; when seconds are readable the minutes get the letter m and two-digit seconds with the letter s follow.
11h54
